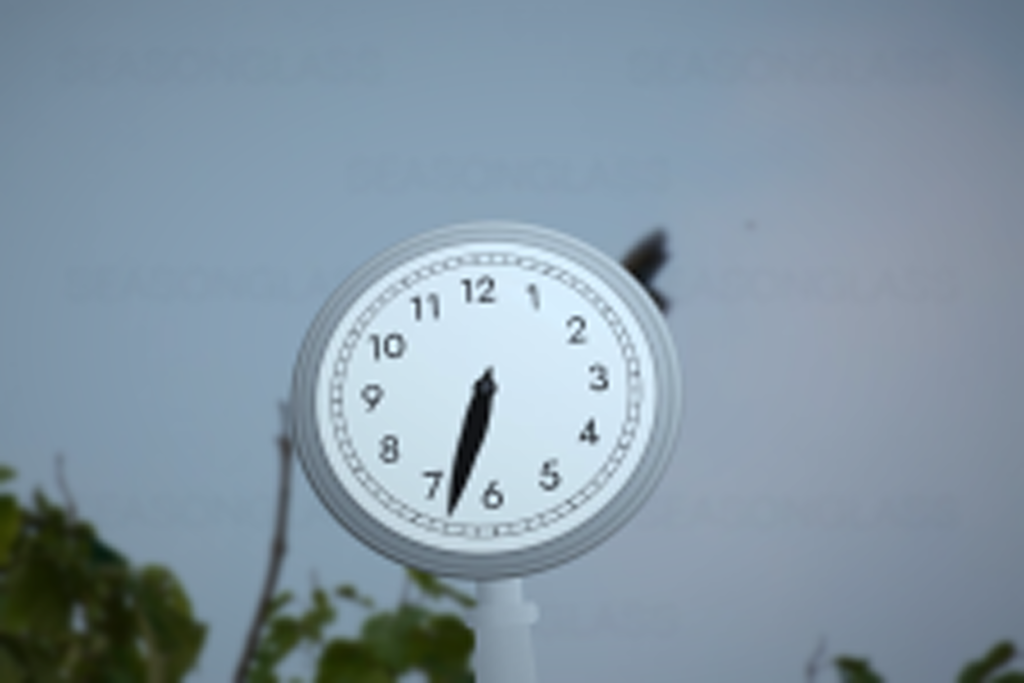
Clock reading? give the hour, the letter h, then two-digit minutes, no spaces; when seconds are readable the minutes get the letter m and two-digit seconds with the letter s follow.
6h33
